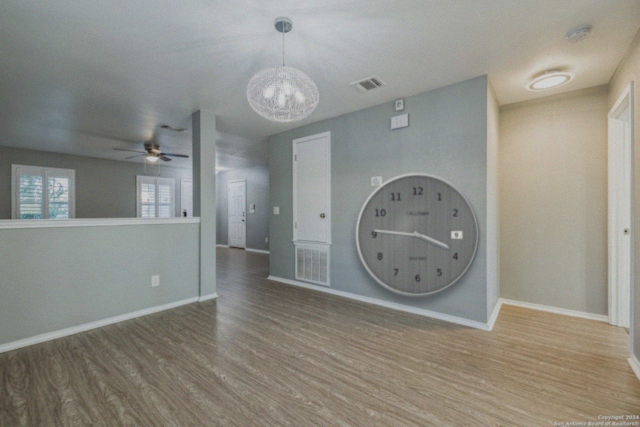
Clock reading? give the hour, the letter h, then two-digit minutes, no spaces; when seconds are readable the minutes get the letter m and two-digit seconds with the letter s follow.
3h46
